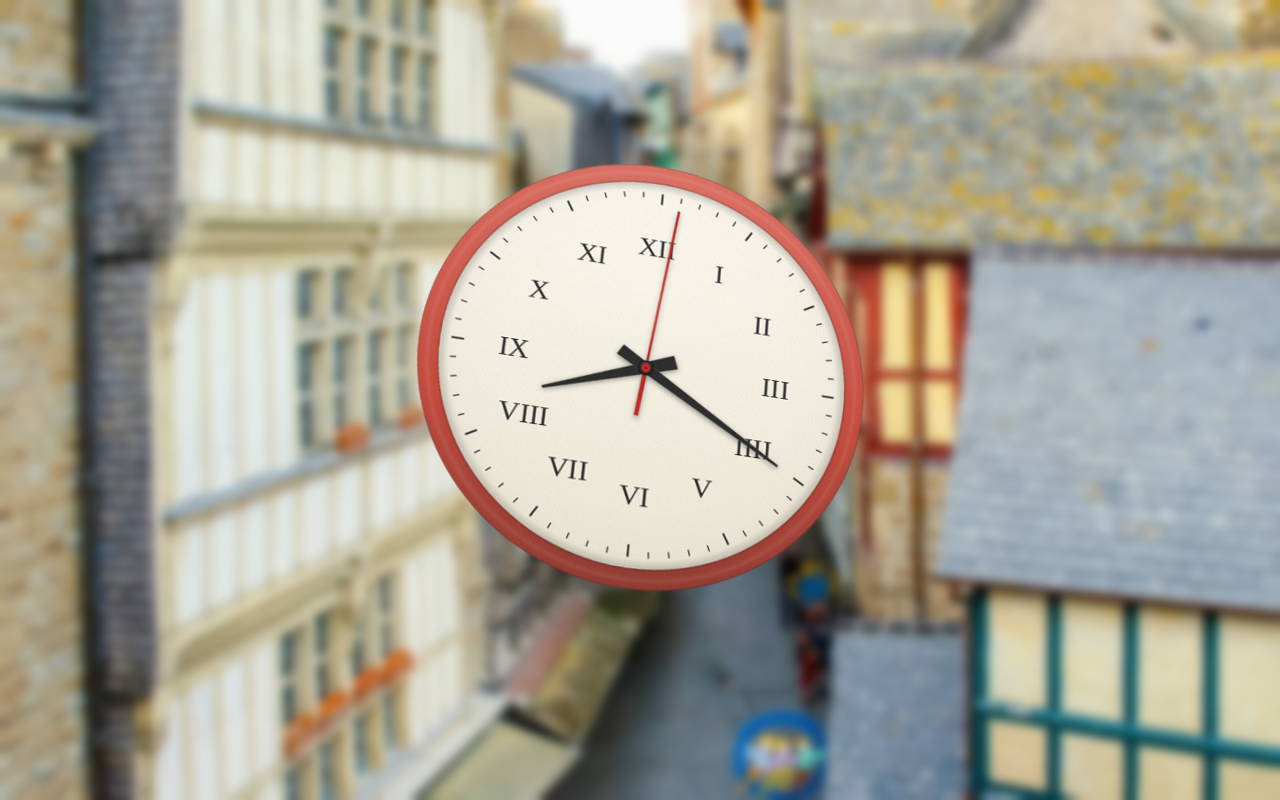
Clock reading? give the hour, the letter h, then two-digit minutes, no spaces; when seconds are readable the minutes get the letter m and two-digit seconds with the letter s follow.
8h20m01s
